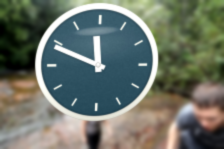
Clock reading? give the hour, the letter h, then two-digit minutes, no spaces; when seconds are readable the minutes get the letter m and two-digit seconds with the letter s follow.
11h49
